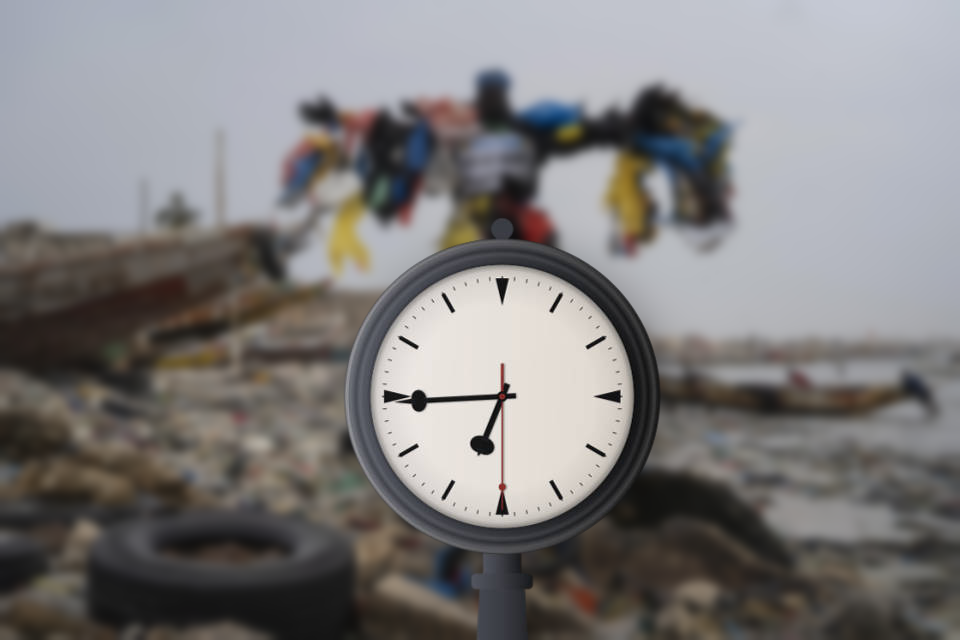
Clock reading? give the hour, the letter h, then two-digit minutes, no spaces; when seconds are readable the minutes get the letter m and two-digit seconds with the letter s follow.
6h44m30s
